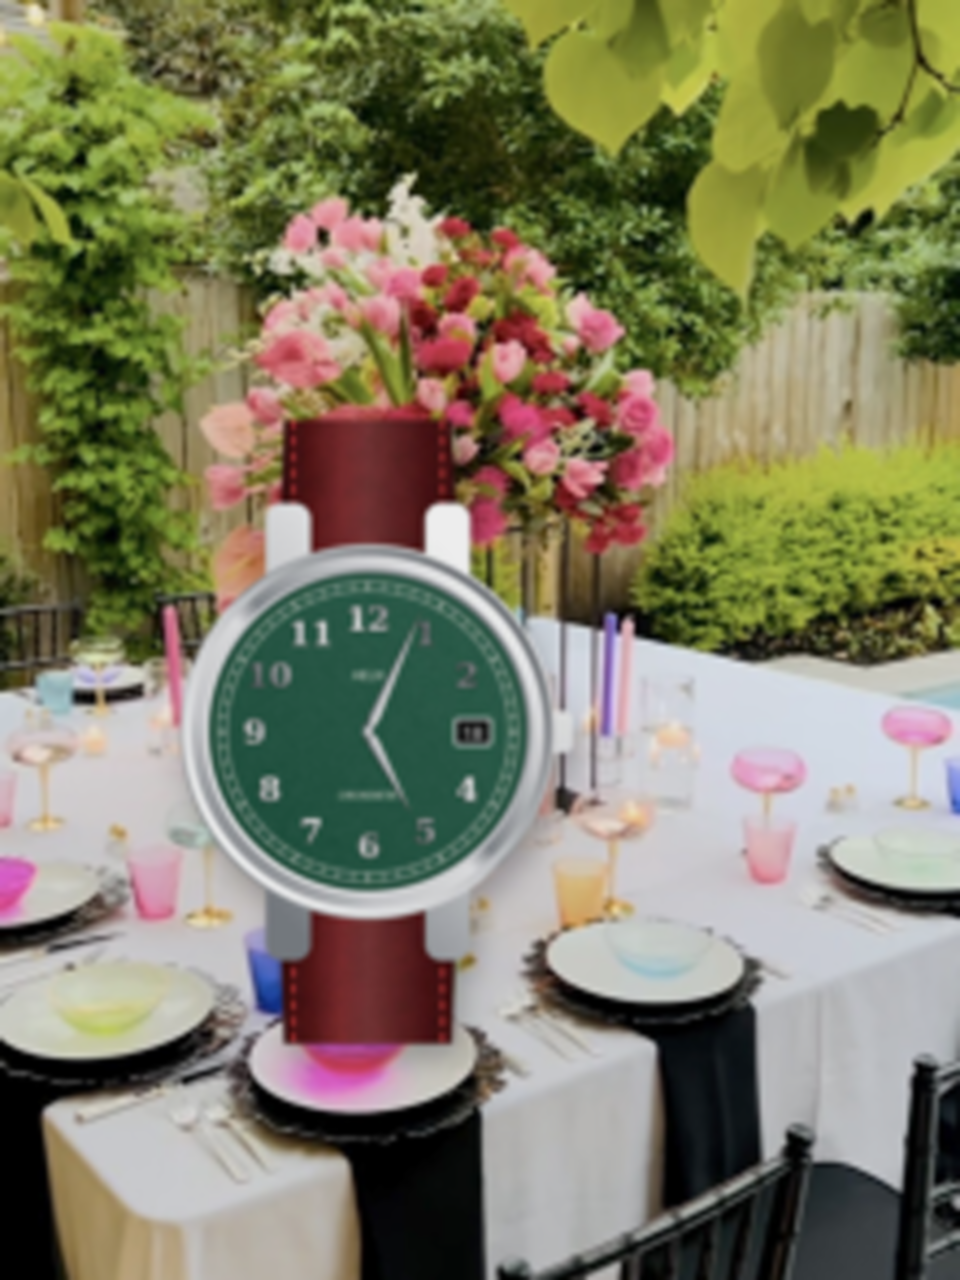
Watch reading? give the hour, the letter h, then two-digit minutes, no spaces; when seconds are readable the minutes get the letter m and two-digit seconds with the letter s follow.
5h04
